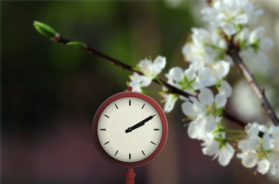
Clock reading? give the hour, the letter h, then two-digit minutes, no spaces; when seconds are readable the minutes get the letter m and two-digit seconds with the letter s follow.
2h10
